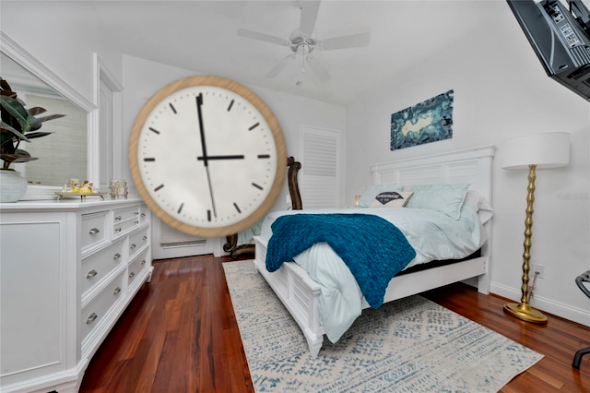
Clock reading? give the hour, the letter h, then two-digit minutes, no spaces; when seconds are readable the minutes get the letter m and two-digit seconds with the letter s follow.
2h59m29s
